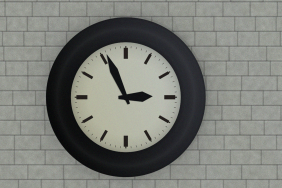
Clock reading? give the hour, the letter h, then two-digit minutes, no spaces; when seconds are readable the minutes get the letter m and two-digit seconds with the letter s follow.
2h56
